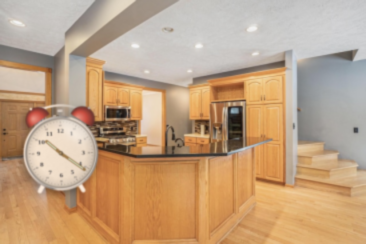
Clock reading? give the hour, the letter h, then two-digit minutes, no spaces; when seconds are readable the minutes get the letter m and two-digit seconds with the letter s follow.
10h21
